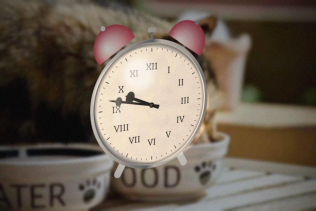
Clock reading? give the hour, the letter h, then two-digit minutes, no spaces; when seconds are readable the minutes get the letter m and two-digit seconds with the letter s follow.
9h47
